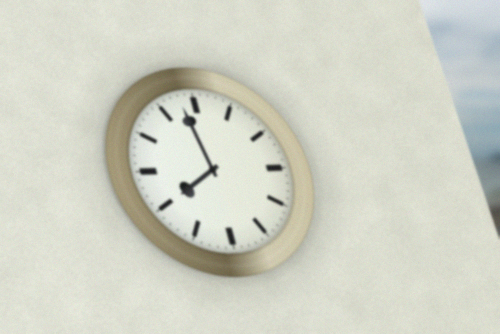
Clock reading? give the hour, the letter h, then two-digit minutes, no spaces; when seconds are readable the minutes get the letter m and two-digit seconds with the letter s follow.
7h58
